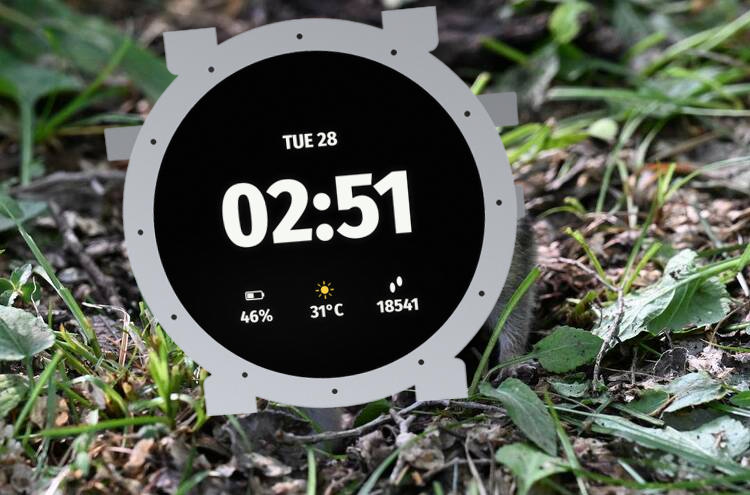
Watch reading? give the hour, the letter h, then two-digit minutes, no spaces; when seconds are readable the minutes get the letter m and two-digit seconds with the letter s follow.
2h51
